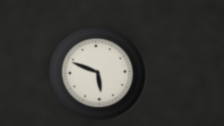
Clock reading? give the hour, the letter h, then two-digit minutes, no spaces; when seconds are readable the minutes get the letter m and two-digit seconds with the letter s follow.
5h49
